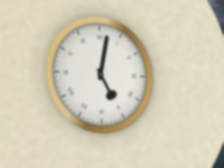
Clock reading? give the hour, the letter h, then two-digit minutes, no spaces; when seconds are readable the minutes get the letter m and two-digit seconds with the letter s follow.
5h02
